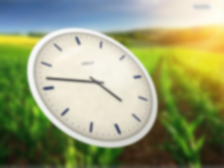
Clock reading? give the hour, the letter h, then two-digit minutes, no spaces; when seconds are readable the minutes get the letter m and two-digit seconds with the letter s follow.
4h47
